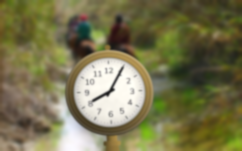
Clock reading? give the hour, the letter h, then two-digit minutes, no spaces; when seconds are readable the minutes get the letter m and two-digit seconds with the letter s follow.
8h05
